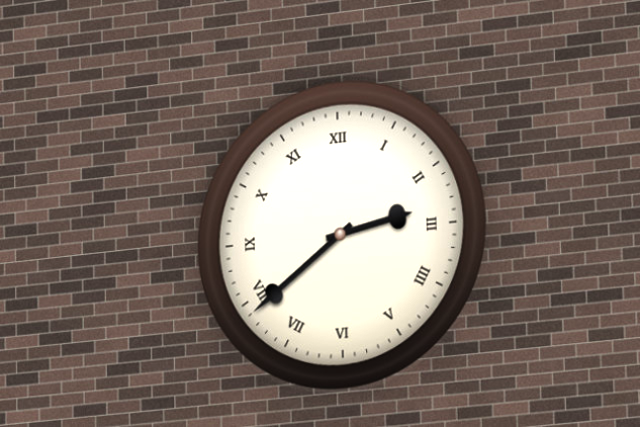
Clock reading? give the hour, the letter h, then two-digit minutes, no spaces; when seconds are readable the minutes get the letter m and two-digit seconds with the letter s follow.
2h39
